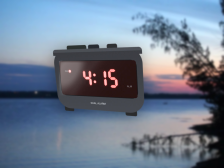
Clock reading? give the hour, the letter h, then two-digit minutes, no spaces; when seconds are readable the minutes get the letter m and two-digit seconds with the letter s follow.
4h15
